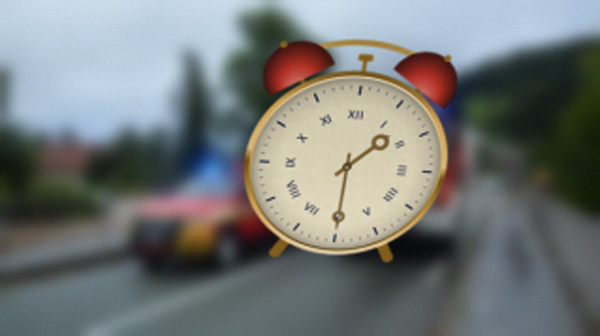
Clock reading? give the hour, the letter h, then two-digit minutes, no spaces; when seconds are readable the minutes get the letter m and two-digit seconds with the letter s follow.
1h30
